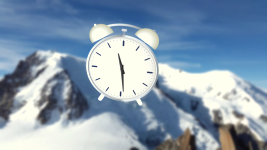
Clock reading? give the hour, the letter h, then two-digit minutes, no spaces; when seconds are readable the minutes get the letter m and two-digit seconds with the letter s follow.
11h29
